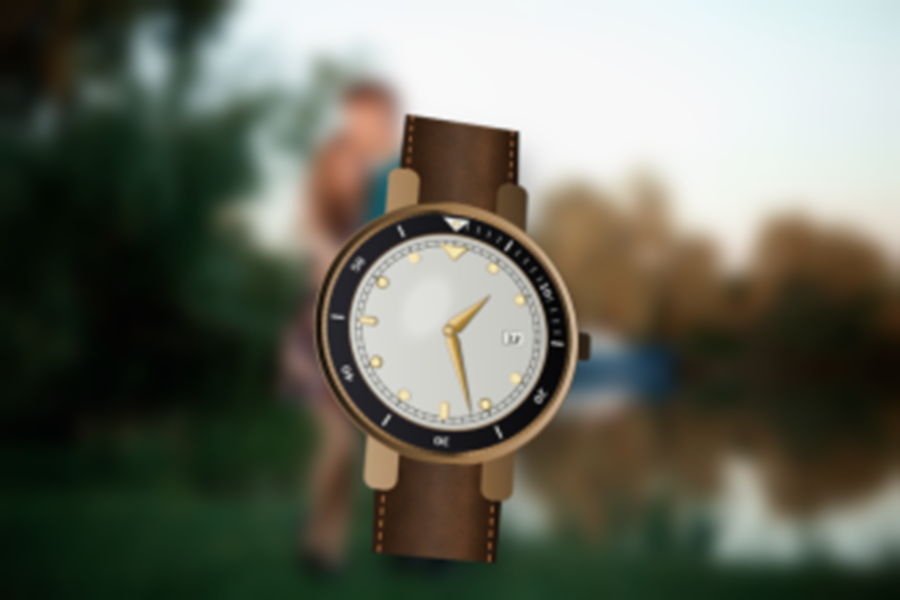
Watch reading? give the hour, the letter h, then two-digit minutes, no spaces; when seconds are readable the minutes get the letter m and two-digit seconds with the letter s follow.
1h27
